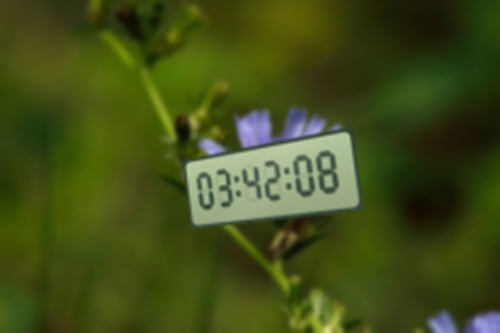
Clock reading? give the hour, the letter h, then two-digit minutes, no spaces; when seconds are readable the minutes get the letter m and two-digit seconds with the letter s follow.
3h42m08s
